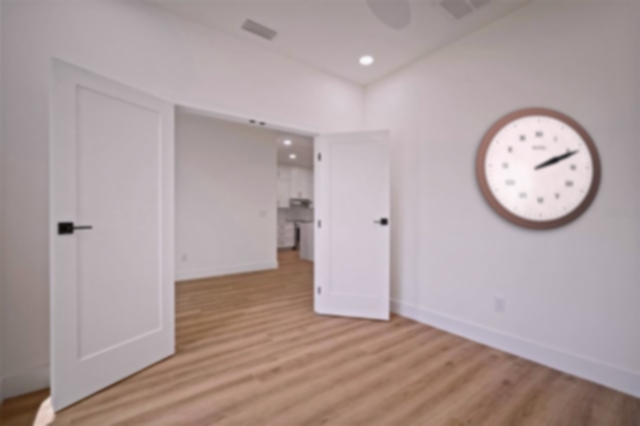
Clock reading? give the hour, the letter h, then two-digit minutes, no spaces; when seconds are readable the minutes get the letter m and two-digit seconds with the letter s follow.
2h11
